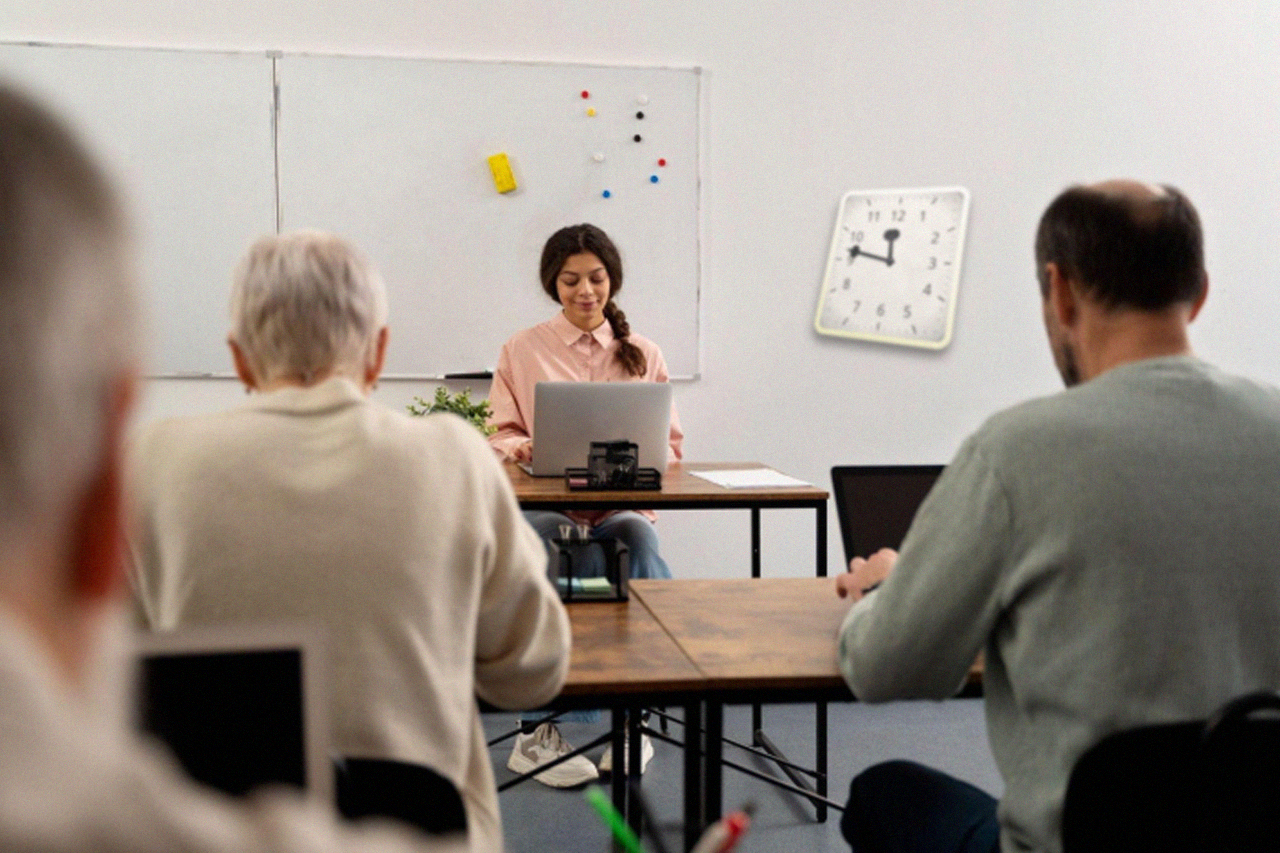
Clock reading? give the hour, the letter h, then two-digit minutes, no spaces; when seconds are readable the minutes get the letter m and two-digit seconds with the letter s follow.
11h47
